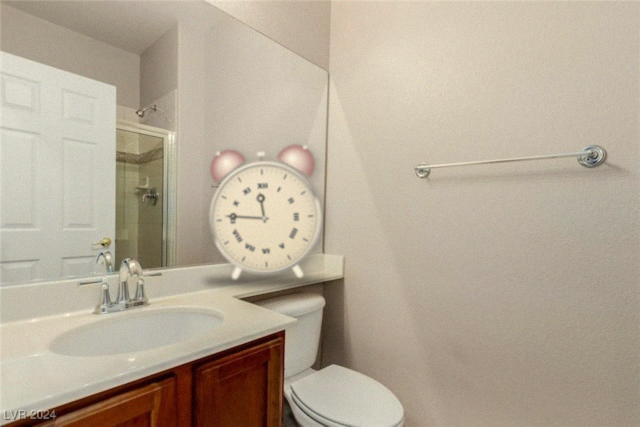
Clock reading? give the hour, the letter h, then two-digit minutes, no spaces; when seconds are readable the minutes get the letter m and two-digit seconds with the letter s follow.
11h46
